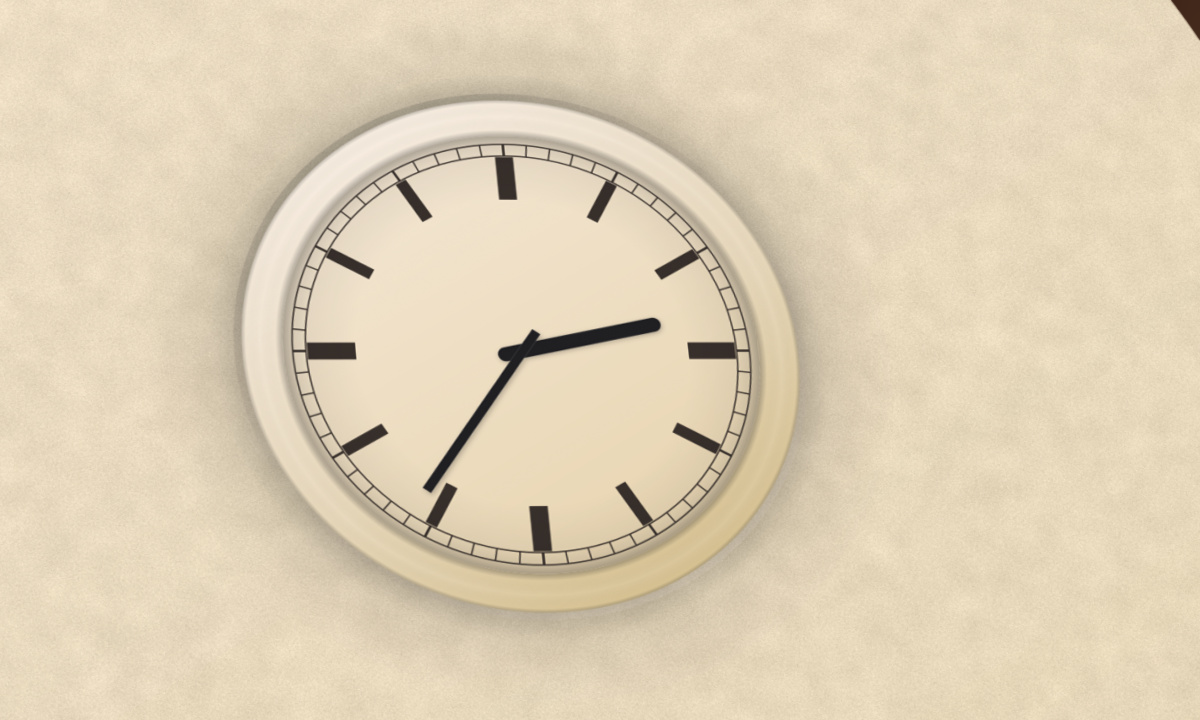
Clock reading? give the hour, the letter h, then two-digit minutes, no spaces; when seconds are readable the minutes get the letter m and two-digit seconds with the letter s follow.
2h36
